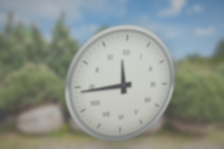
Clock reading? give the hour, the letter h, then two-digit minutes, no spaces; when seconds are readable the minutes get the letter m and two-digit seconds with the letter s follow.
11h44
